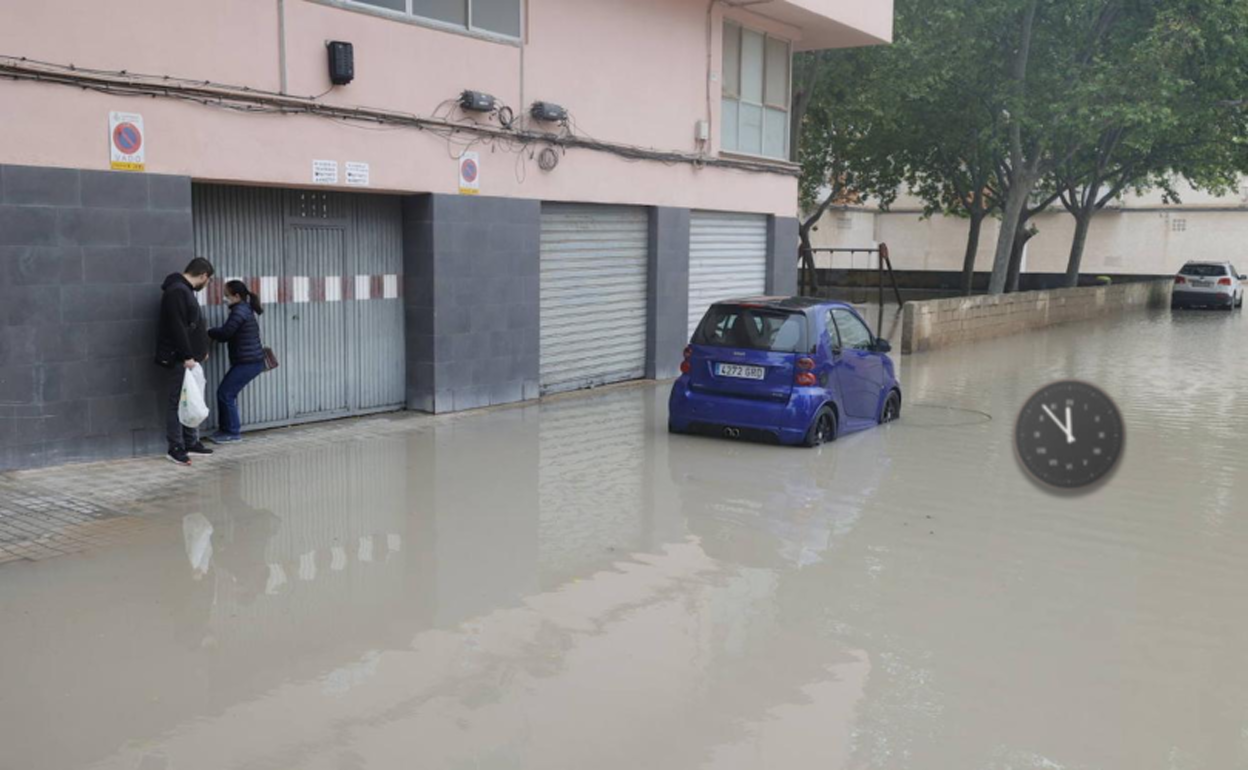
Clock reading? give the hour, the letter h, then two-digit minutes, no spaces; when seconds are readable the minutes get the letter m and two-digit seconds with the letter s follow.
11h53
